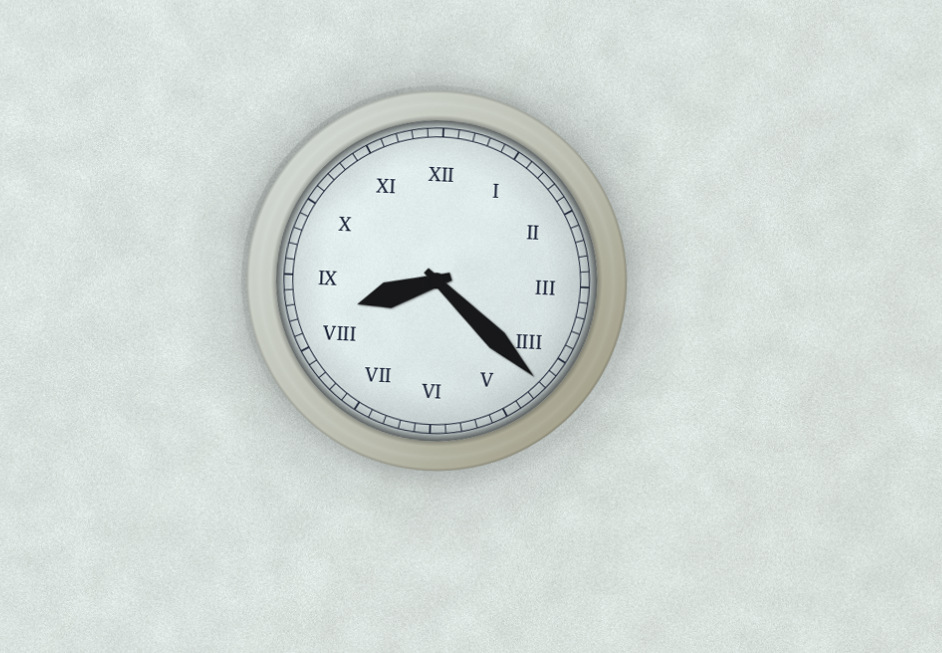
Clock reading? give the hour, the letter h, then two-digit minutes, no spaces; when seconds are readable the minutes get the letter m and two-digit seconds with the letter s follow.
8h22
